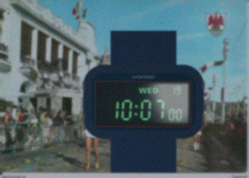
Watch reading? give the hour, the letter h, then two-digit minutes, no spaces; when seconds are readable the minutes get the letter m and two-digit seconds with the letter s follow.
10h07m00s
